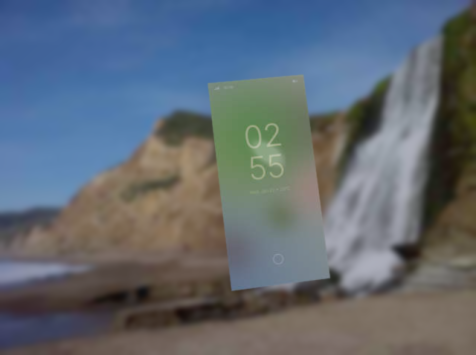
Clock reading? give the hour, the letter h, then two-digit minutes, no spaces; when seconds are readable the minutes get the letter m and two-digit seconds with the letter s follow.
2h55
